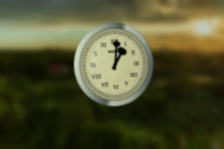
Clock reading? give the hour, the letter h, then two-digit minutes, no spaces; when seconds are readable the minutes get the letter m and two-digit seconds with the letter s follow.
1h01
